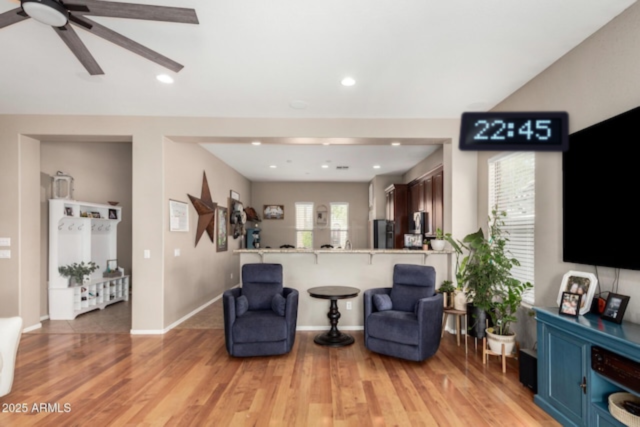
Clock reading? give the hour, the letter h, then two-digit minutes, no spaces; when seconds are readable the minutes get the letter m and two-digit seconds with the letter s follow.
22h45
